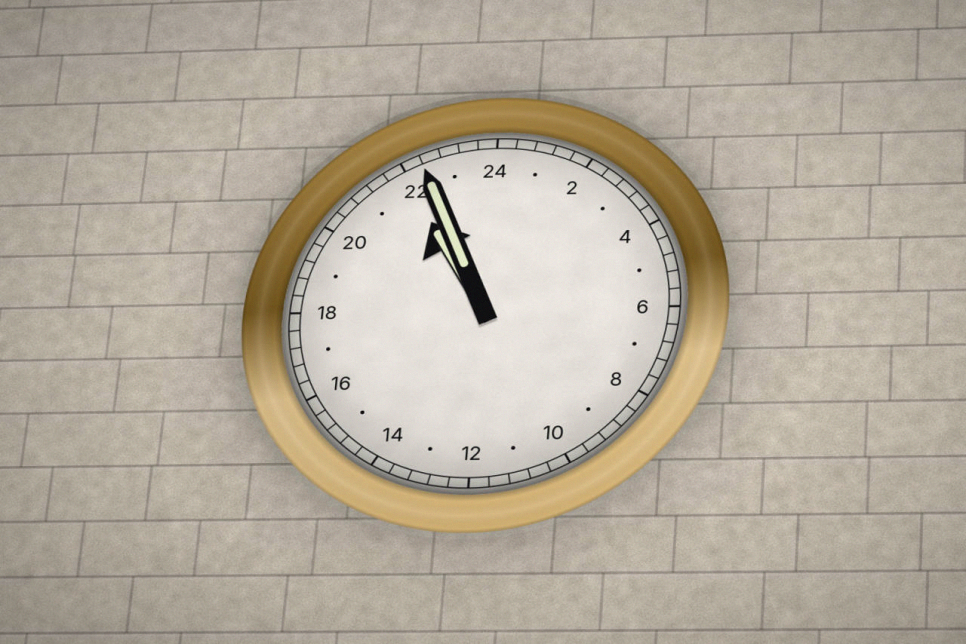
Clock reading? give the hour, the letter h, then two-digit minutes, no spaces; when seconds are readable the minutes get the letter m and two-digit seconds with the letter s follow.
21h56
